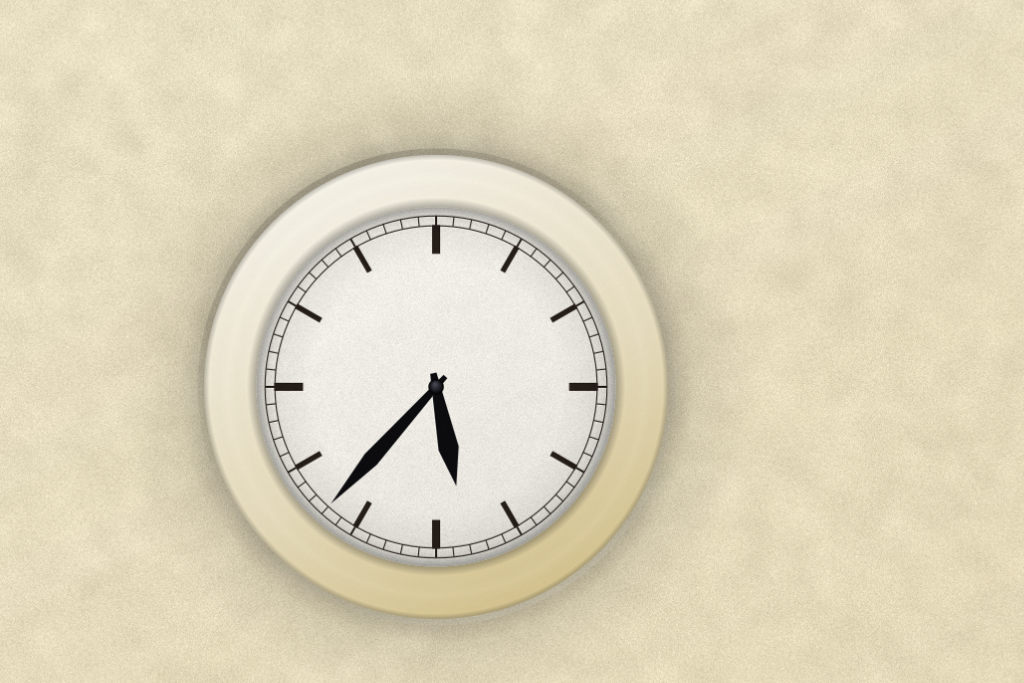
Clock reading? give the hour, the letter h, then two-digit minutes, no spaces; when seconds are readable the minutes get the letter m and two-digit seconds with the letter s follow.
5h37
